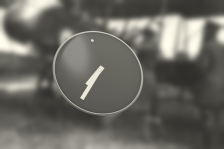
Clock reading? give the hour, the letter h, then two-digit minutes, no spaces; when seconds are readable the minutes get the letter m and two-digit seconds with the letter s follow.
7h37
